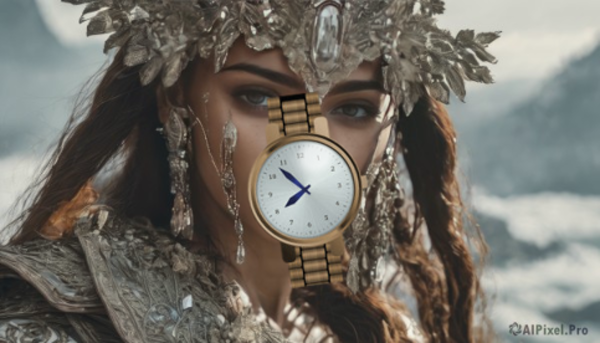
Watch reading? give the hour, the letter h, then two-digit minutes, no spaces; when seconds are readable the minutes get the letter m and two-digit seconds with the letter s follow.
7h53
